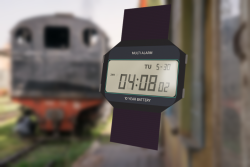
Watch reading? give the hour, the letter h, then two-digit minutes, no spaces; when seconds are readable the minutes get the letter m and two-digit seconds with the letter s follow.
4h08m02s
